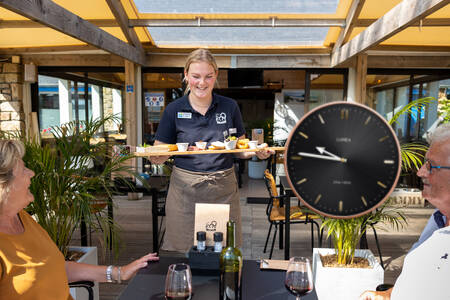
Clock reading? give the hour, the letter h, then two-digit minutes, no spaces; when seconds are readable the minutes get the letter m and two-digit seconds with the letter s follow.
9h46
